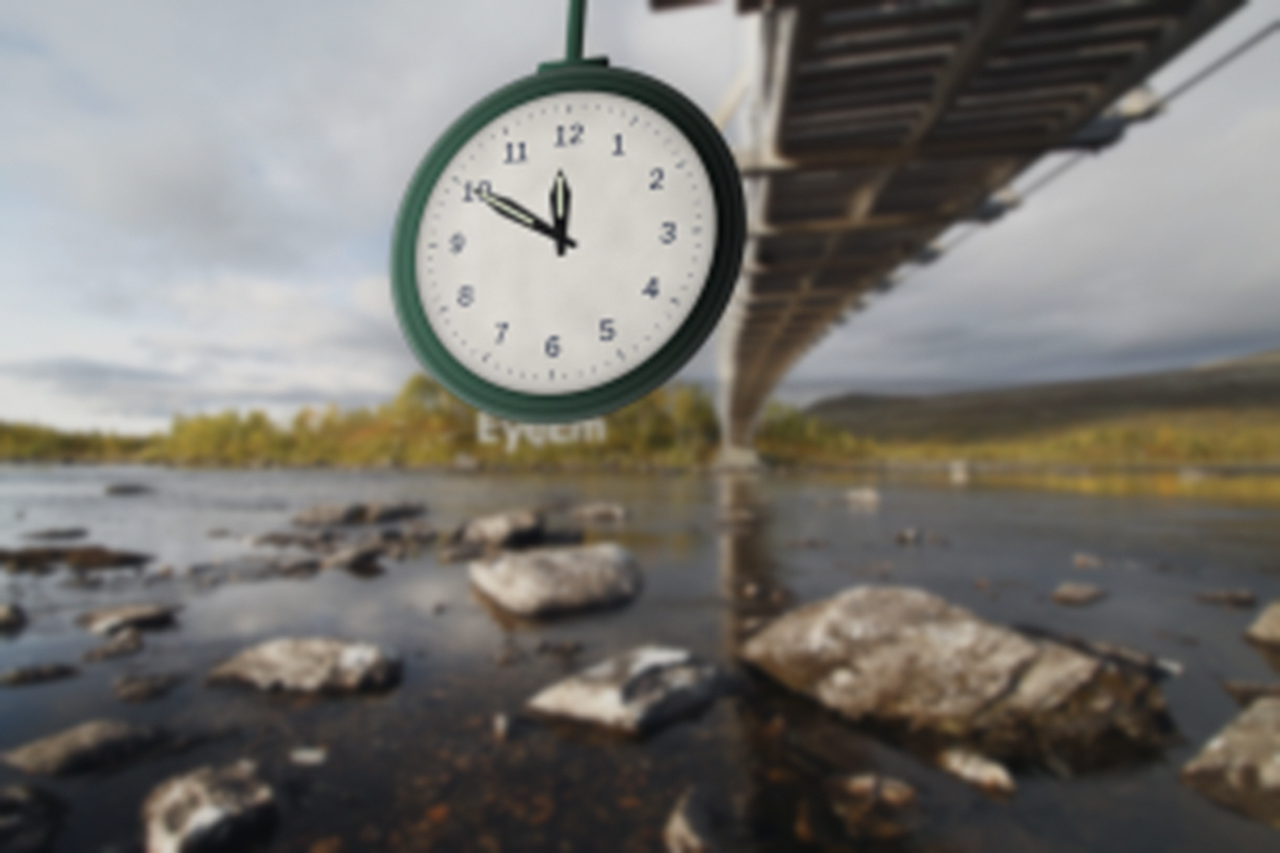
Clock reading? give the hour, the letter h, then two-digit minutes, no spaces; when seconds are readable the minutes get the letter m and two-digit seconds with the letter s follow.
11h50
